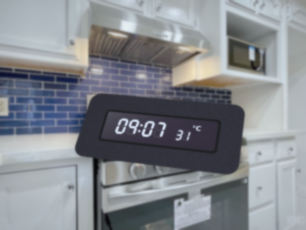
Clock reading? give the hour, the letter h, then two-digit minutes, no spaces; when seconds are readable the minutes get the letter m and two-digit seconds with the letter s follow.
9h07
